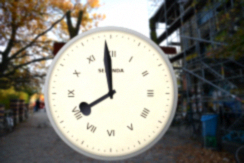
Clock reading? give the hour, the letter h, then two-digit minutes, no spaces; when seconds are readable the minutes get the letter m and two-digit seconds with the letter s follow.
7h59
